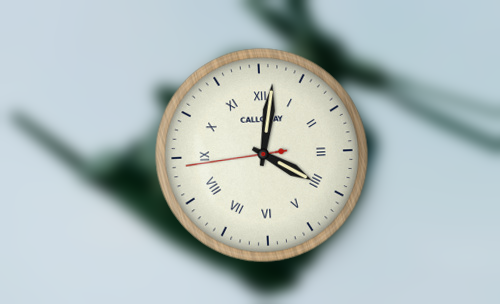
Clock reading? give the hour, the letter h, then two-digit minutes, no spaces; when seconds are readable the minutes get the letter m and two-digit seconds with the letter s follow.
4h01m44s
